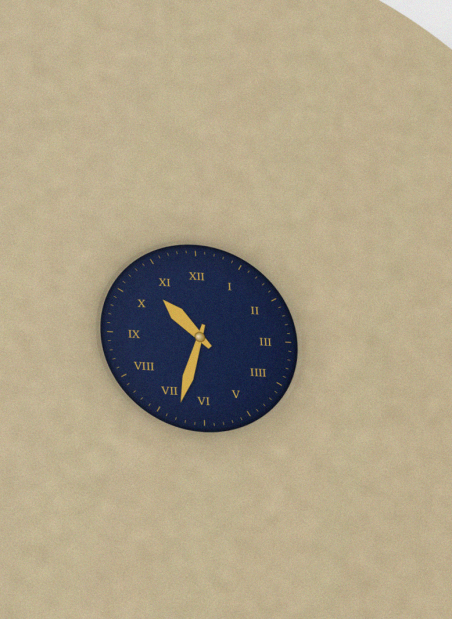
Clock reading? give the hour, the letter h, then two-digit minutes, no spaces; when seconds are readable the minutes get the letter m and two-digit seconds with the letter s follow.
10h33
